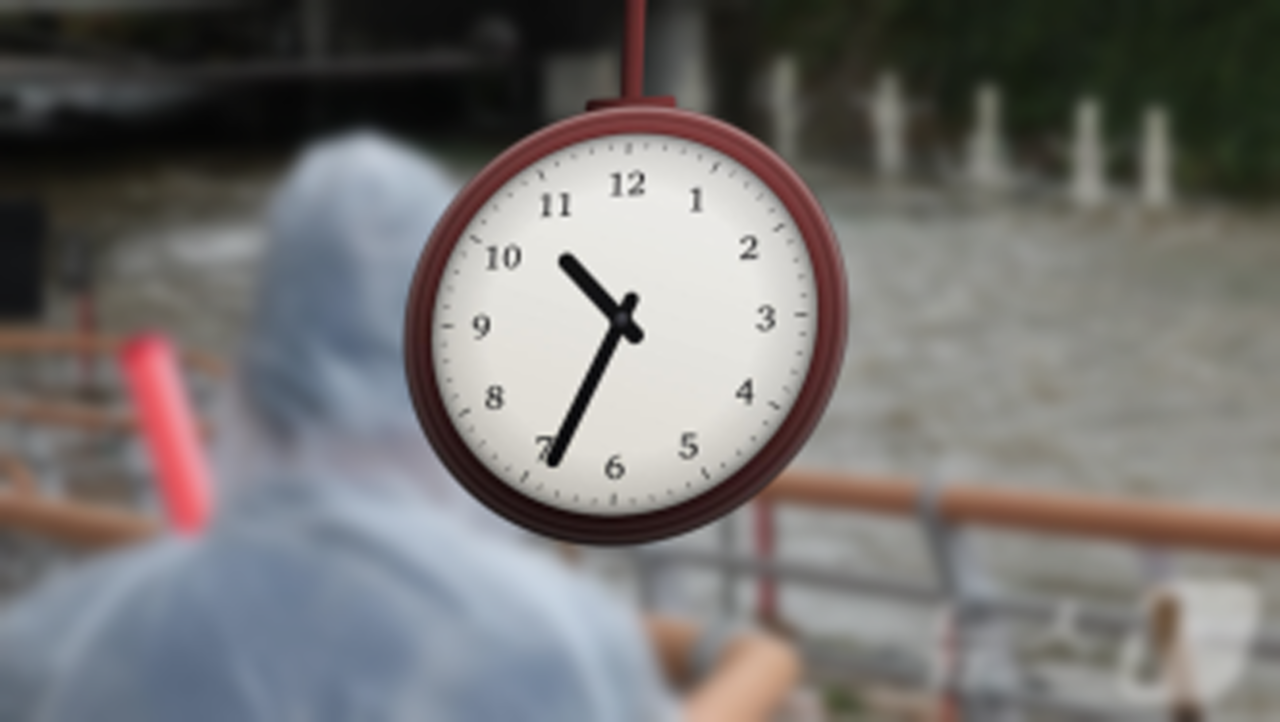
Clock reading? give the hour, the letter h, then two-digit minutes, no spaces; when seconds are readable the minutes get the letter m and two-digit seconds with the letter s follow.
10h34
